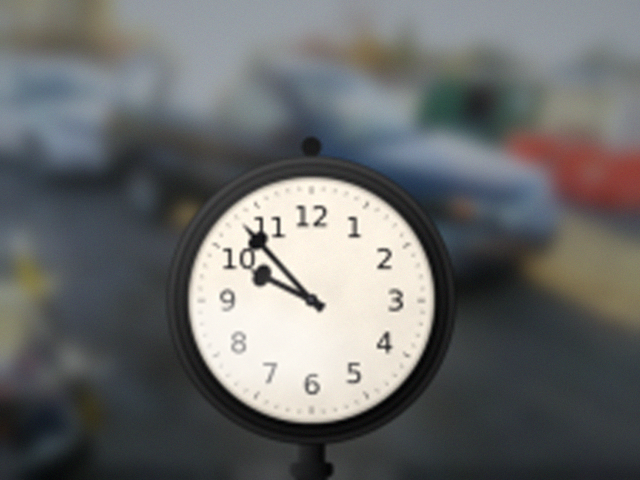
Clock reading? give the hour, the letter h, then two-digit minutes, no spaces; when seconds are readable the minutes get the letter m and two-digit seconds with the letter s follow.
9h53
